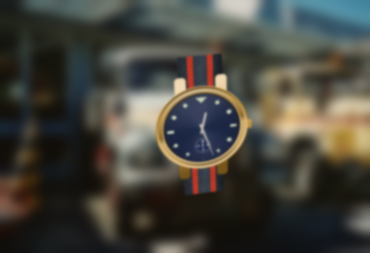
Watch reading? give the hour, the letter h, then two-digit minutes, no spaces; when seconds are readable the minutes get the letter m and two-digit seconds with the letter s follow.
12h27
